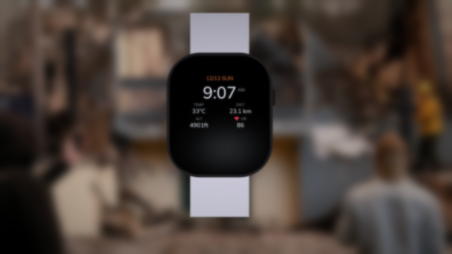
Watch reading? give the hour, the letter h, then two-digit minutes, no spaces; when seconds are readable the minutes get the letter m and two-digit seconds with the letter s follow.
9h07
